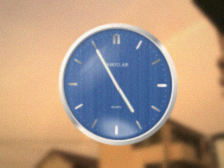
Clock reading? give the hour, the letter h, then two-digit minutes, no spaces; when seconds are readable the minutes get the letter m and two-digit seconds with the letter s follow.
4h55
